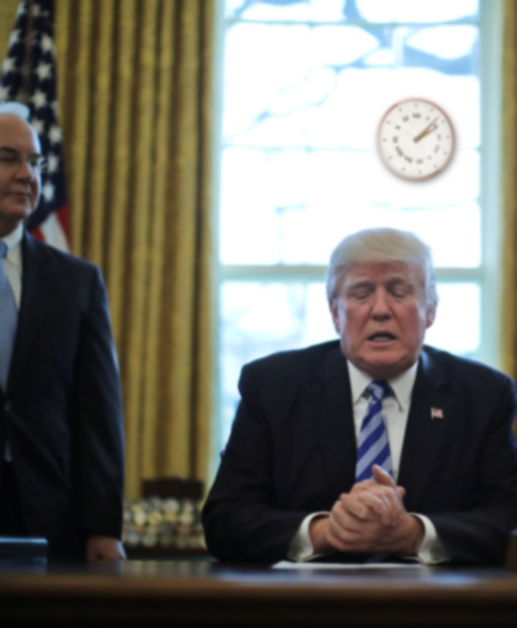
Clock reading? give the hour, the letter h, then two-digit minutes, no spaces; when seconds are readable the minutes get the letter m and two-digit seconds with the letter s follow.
2h08
